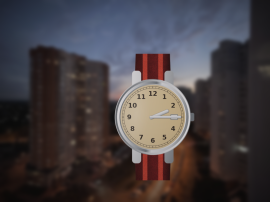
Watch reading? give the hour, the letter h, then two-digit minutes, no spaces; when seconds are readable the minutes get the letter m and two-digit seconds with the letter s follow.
2h15
